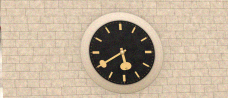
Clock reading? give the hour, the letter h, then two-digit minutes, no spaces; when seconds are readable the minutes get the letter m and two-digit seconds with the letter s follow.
5h40
